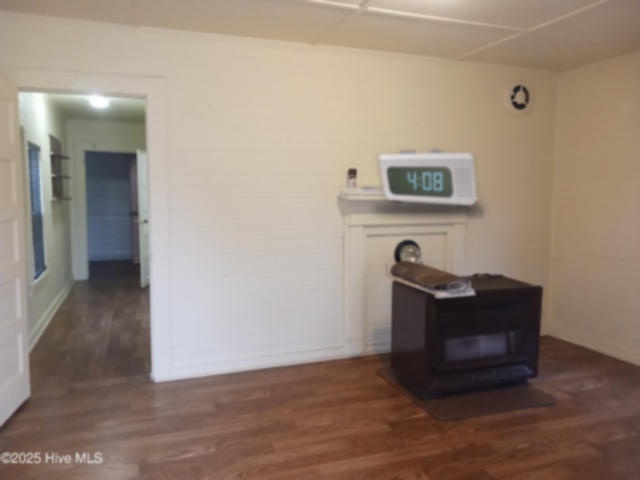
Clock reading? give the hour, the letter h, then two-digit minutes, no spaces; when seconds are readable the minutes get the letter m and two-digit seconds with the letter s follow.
4h08
